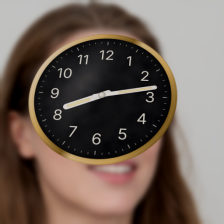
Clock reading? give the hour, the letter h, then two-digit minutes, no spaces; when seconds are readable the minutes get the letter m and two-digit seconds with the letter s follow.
8h13
